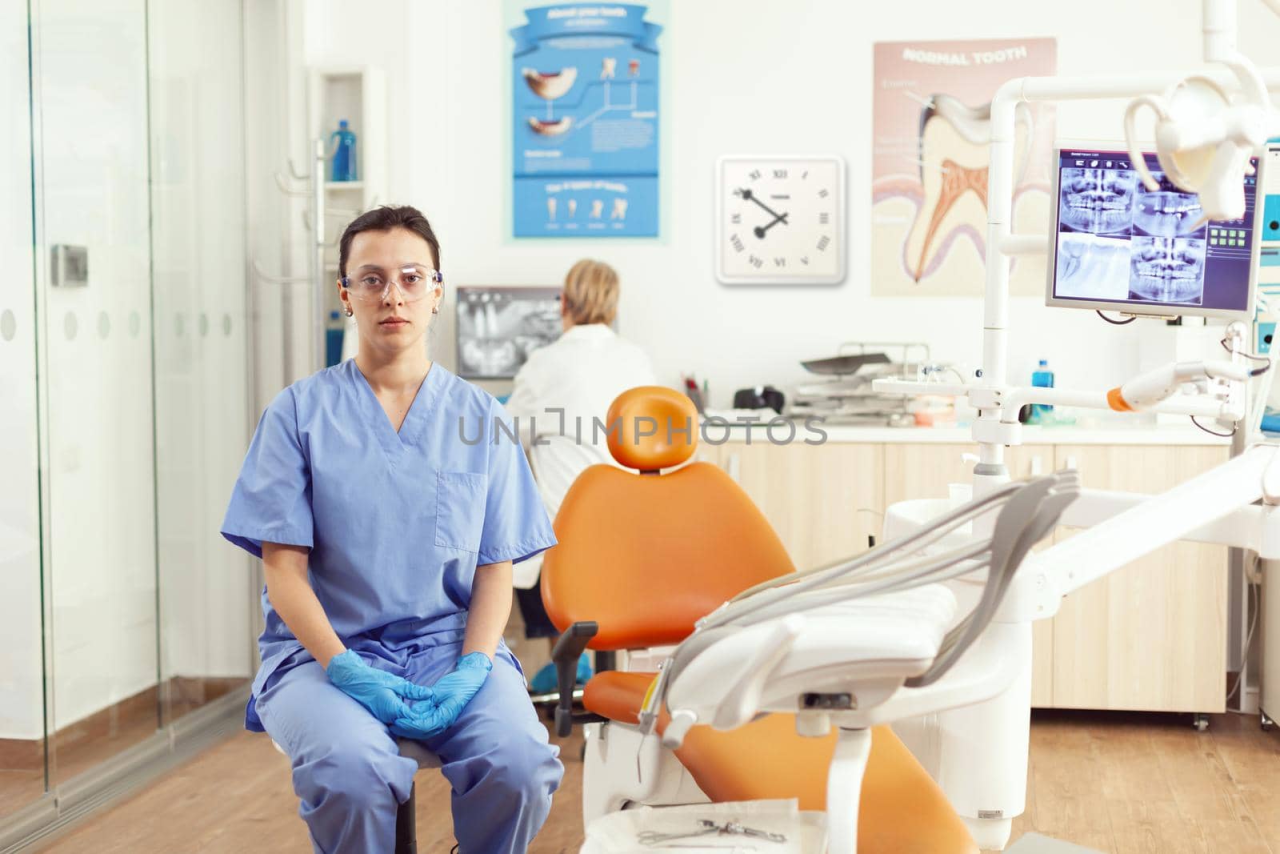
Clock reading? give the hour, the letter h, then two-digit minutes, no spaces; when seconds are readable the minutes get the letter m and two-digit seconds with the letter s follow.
7h51
